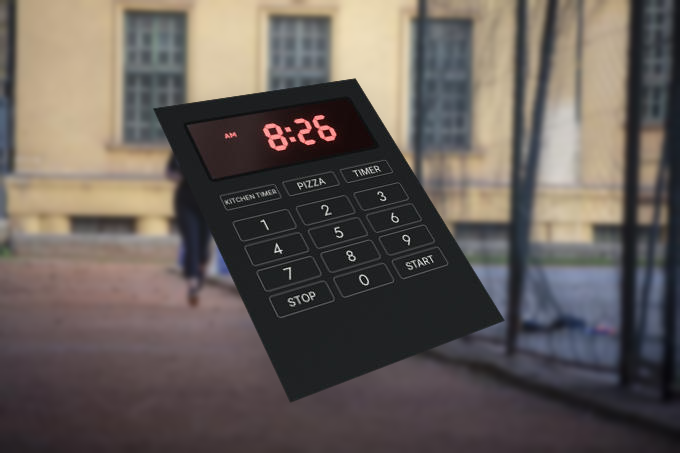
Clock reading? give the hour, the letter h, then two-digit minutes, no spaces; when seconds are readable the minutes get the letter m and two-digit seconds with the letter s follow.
8h26
